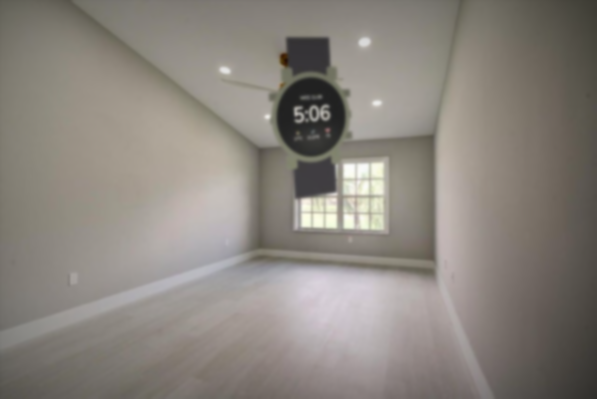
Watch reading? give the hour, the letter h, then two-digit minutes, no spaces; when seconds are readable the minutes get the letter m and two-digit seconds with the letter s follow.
5h06
